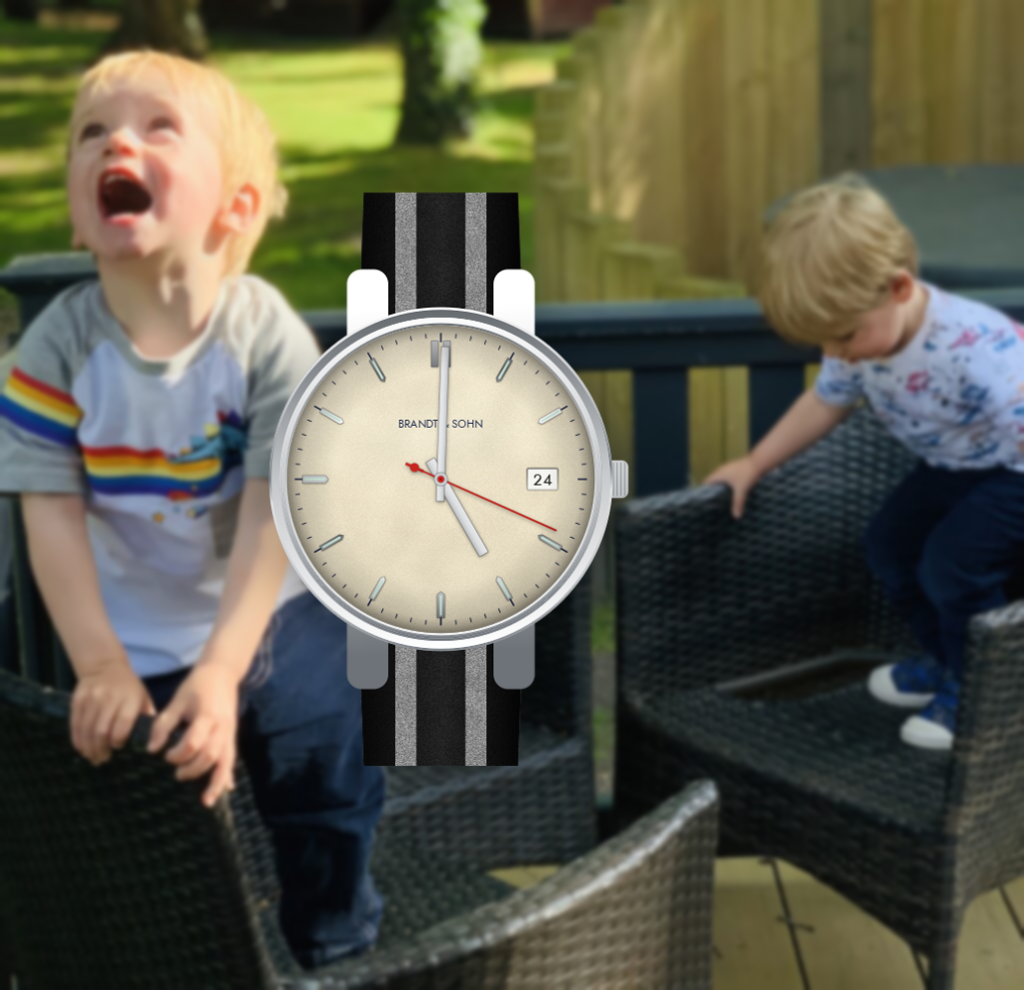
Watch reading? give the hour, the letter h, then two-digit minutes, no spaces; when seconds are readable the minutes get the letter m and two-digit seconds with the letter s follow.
5h00m19s
